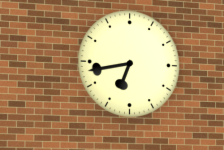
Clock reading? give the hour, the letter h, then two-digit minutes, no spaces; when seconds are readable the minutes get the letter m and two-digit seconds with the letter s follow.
6h43
